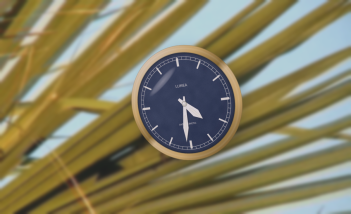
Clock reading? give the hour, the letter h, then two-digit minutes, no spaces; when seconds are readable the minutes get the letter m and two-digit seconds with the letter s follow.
4h31
